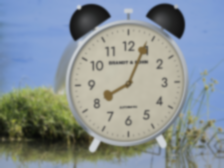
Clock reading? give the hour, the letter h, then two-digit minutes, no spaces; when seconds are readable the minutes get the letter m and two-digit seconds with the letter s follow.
8h04
